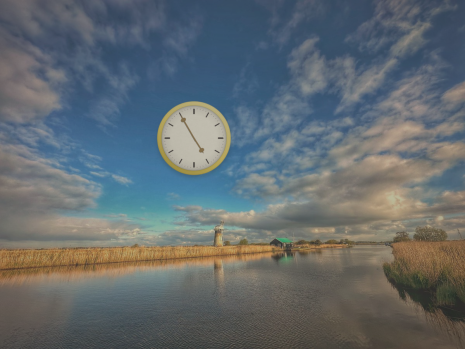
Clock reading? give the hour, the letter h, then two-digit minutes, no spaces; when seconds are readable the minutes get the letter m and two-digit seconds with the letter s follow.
4h55
